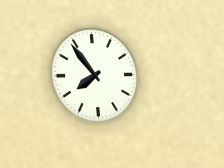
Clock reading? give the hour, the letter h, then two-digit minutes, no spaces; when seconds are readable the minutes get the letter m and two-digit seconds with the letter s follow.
7h54
